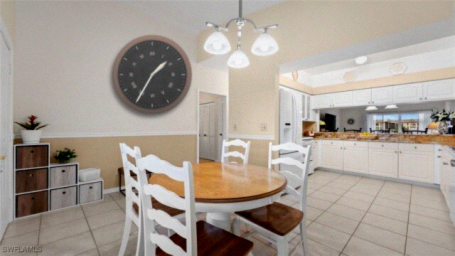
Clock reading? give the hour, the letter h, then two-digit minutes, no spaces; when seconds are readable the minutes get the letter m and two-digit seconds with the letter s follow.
1h35
